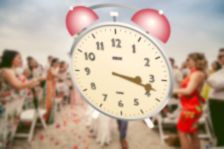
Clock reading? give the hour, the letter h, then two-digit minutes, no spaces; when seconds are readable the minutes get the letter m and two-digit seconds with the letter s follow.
3h18
